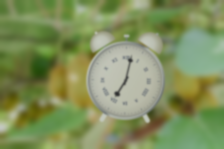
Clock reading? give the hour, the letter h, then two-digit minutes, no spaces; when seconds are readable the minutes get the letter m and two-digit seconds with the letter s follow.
7h02
